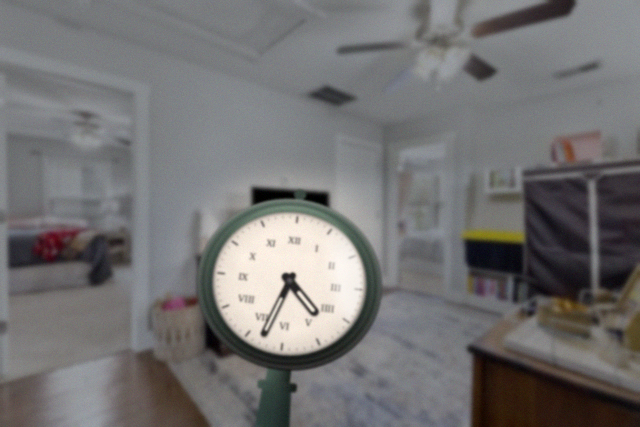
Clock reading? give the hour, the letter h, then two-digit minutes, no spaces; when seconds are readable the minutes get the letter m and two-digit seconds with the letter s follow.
4h33
